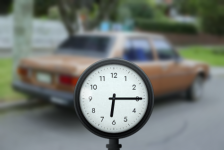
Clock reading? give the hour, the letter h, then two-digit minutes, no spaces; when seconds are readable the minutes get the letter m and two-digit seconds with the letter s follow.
6h15
